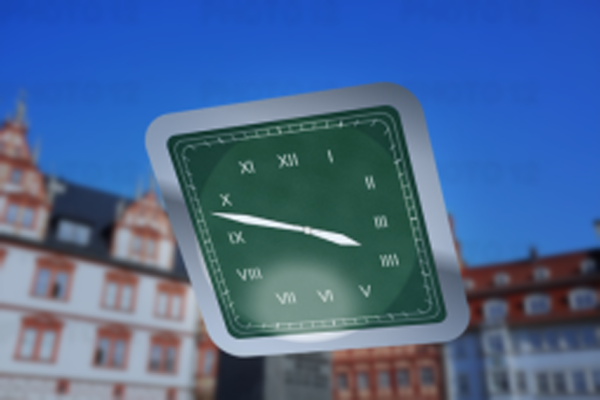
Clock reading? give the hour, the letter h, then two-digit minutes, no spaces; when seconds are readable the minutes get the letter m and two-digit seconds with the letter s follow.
3h48
